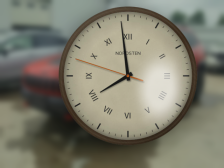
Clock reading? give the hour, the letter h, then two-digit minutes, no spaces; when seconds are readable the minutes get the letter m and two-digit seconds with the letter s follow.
7h58m48s
